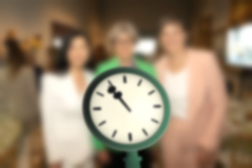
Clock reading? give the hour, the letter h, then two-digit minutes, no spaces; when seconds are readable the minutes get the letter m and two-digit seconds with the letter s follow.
10h54
